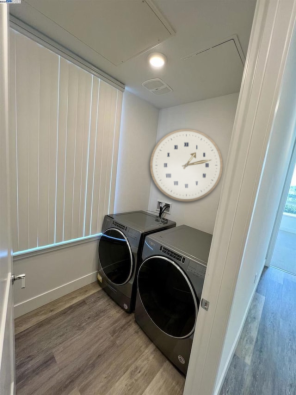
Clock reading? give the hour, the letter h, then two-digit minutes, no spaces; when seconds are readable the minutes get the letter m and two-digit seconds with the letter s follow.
1h13
